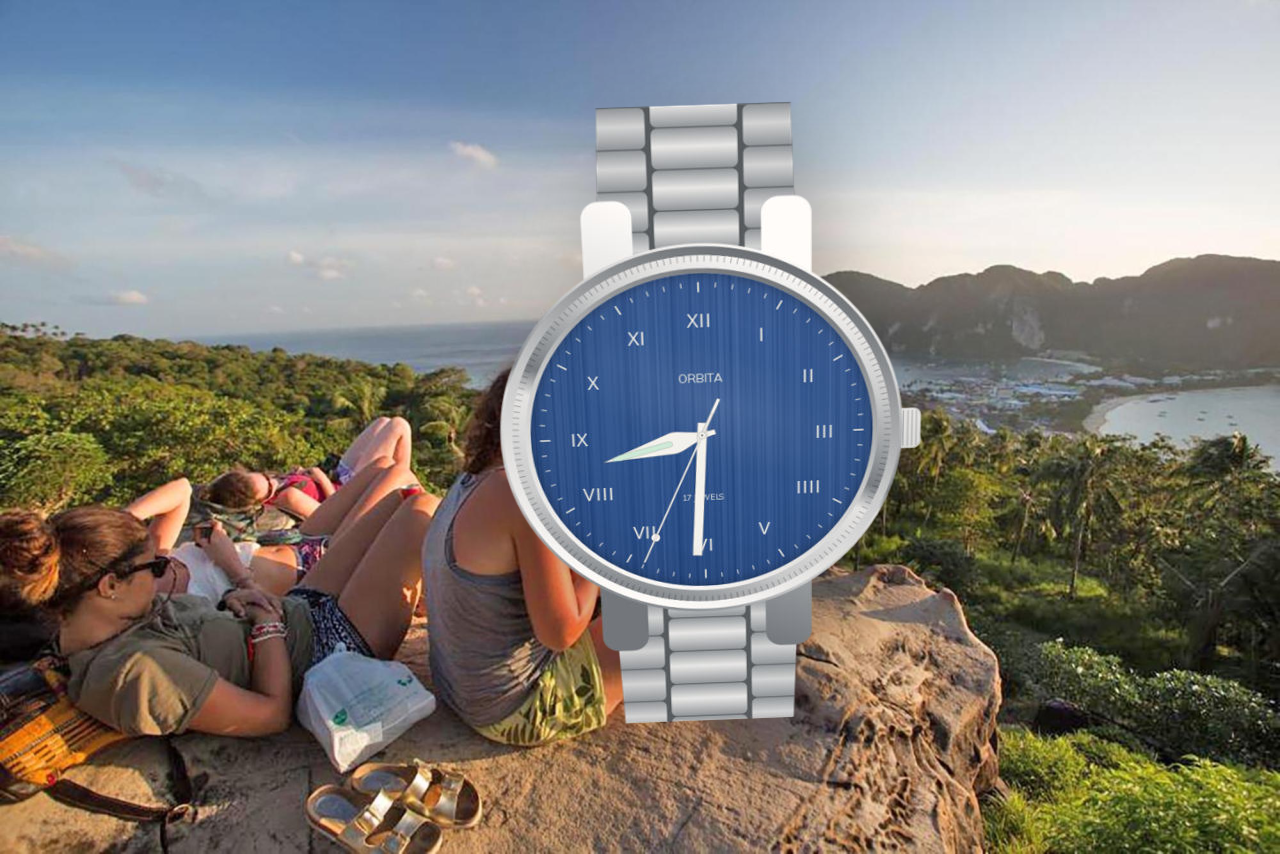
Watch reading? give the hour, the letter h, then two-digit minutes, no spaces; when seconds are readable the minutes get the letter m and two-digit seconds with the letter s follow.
8h30m34s
